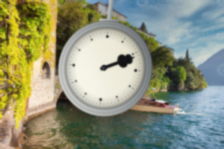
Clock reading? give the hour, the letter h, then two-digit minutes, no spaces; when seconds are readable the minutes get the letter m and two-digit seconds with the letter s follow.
2h11
